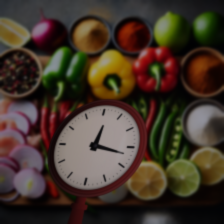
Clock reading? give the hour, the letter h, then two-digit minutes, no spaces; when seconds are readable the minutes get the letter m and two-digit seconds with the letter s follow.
12h17
